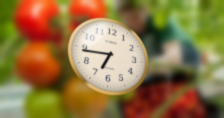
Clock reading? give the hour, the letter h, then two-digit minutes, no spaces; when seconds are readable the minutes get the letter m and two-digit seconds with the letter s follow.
6h44
